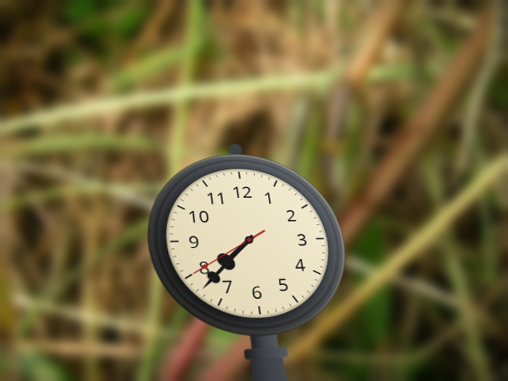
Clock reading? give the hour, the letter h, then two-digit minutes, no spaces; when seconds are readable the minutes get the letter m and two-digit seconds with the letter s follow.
7h37m40s
